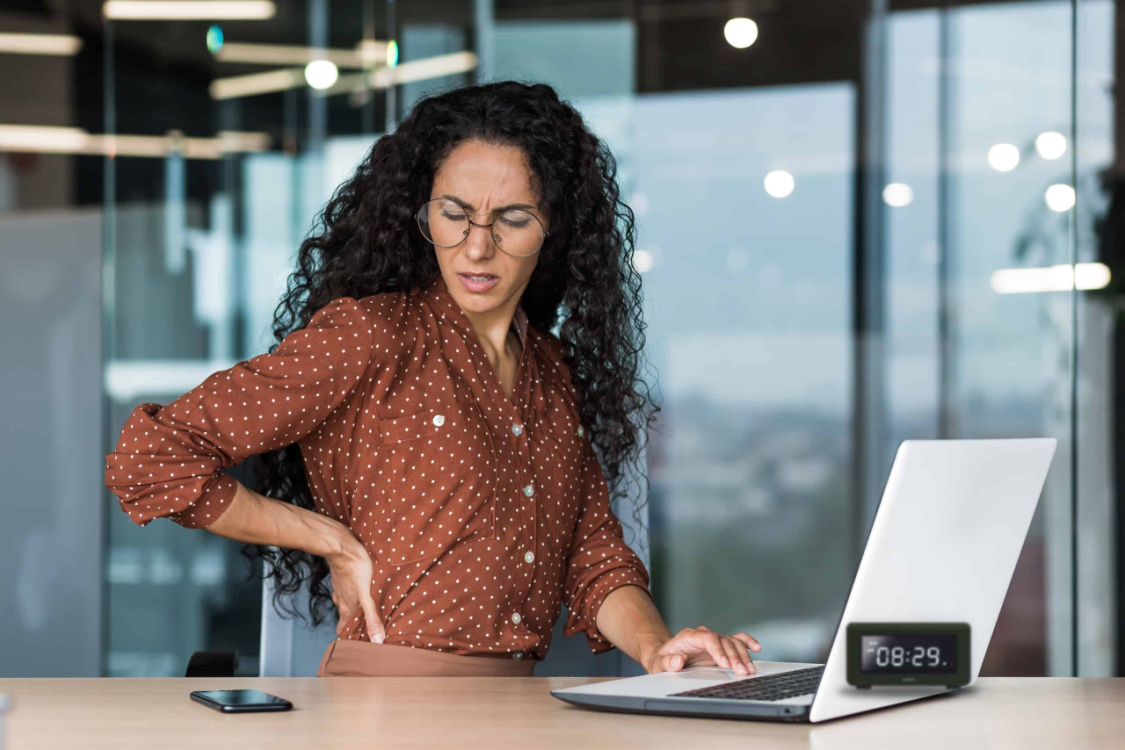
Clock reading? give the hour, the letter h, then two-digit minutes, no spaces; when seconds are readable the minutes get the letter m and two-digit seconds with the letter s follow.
8h29
